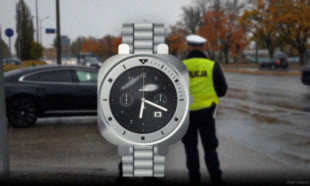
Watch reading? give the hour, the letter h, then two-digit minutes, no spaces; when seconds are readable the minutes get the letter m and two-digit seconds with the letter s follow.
6h19
